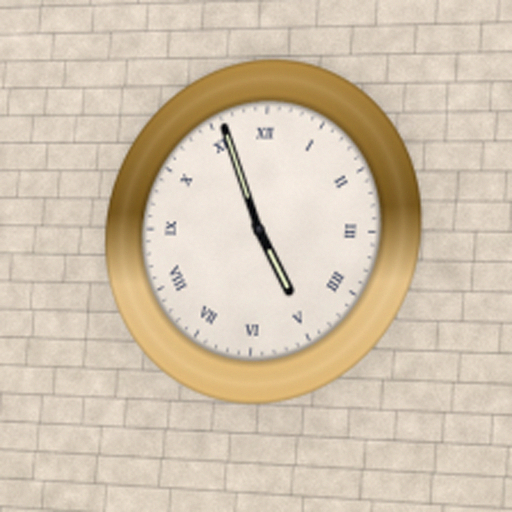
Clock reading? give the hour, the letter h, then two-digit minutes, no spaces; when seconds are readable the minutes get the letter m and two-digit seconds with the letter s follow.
4h56
